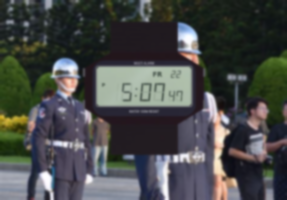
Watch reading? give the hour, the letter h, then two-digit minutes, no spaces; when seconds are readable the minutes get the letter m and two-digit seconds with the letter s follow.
5h07
